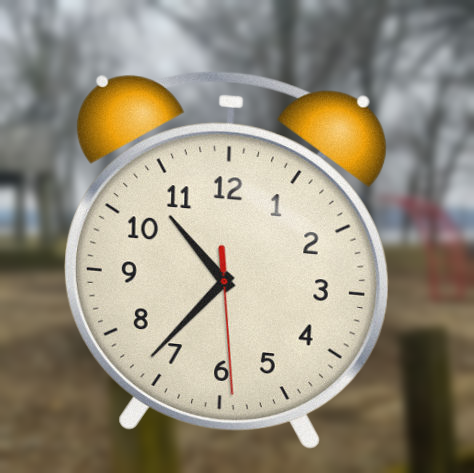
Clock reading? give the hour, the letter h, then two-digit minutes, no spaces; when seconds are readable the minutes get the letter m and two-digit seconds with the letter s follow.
10h36m29s
